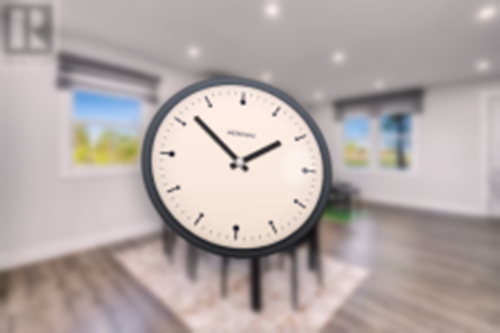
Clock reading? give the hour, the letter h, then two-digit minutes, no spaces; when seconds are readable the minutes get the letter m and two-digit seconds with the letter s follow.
1h52
